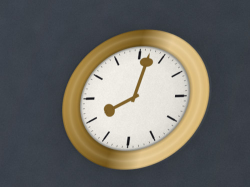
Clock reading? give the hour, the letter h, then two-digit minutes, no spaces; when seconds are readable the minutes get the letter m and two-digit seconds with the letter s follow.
8h02
